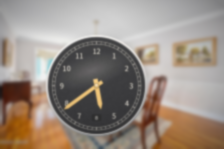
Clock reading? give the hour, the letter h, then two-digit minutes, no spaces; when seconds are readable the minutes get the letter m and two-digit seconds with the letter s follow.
5h39
